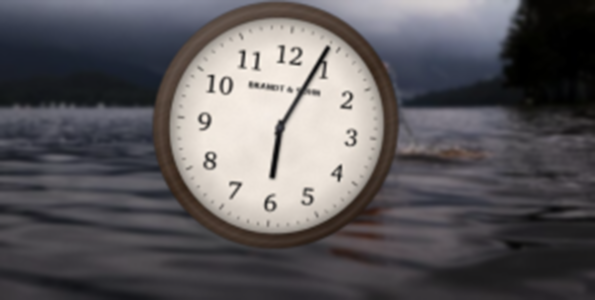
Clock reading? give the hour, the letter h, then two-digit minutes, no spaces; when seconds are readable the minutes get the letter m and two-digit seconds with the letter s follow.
6h04
